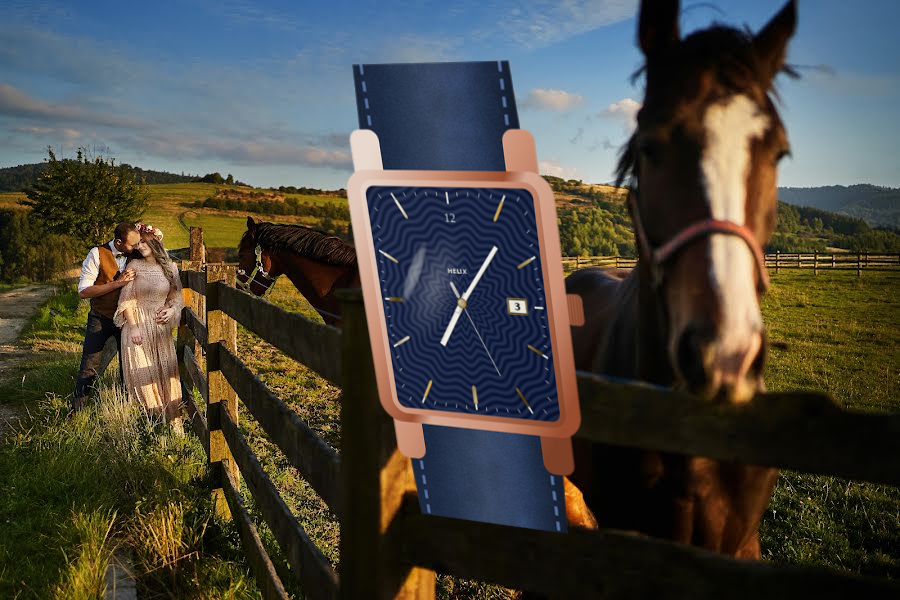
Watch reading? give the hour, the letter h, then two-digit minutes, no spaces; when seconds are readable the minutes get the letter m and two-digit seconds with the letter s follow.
7h06m26s
